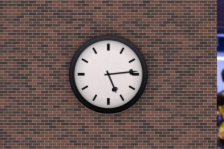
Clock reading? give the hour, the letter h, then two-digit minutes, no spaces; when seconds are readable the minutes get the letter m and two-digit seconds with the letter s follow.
5h14
